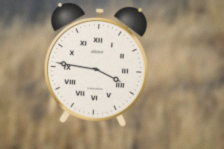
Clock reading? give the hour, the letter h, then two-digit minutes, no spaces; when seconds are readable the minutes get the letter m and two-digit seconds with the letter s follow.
3h46
